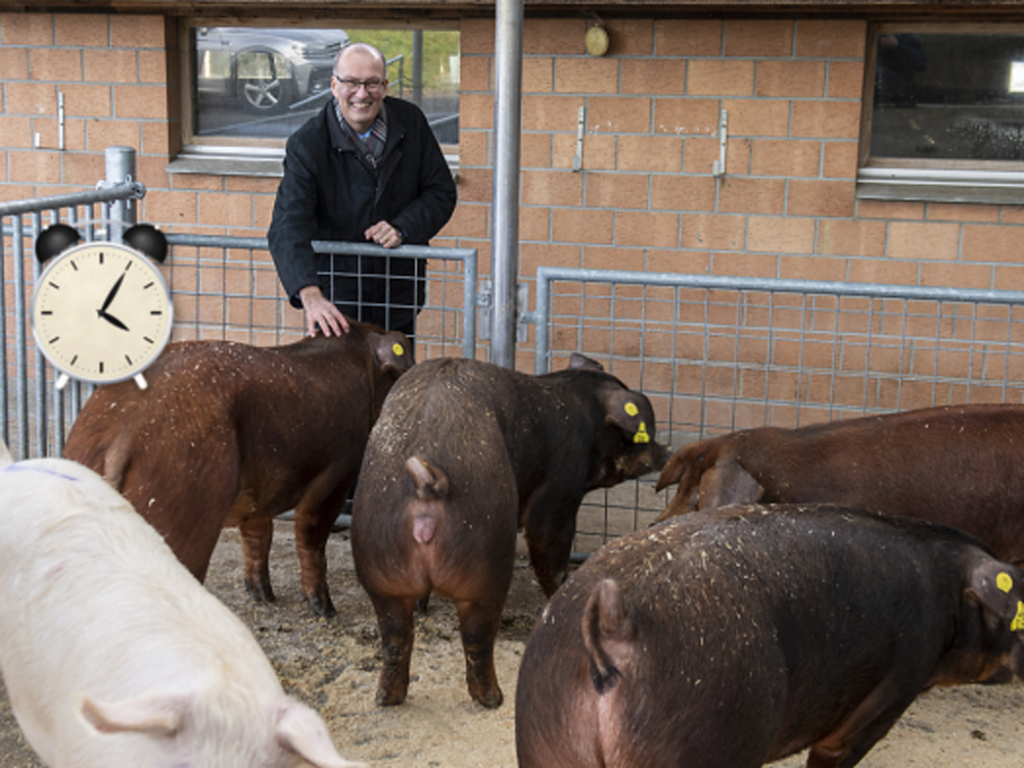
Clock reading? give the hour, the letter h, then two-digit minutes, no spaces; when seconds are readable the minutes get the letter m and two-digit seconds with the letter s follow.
4h05
